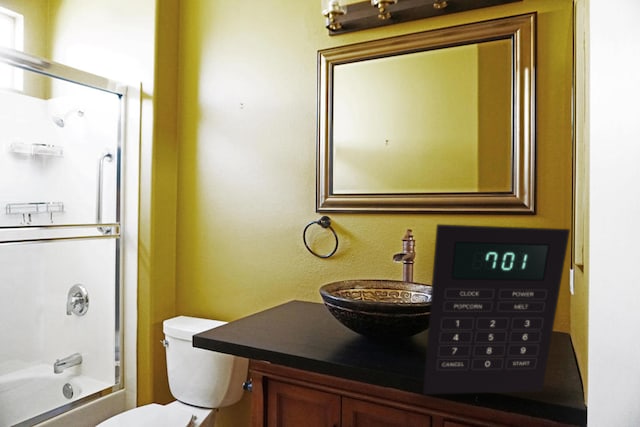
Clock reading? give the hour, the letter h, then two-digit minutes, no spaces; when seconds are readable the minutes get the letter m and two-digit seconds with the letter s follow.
7h01
